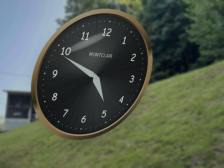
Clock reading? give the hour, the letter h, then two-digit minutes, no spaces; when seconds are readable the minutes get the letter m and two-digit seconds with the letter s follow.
4h49
